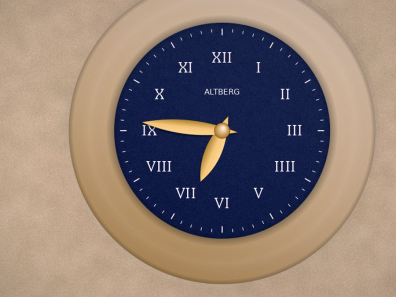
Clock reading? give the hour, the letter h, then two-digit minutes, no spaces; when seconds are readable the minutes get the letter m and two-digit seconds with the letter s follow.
6h46
